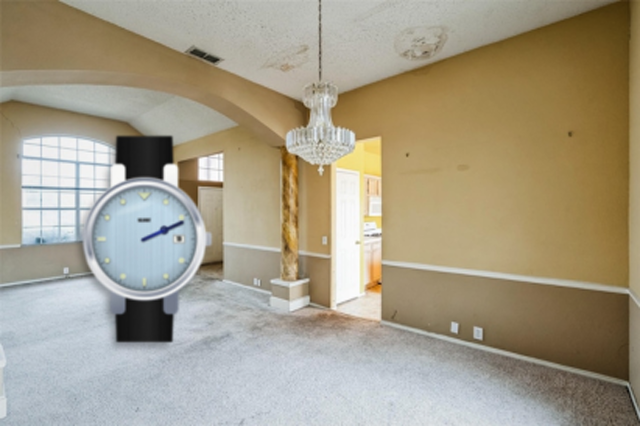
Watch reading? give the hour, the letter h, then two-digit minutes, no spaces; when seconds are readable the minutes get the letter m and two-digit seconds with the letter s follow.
2h11
